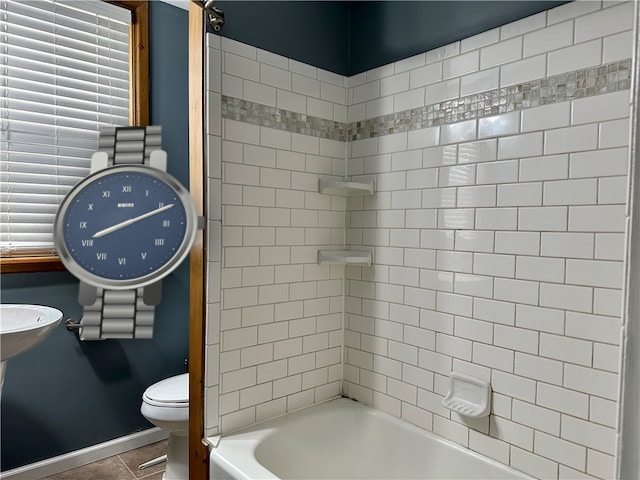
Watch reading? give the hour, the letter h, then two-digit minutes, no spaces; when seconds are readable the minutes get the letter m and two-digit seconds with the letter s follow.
8h11
